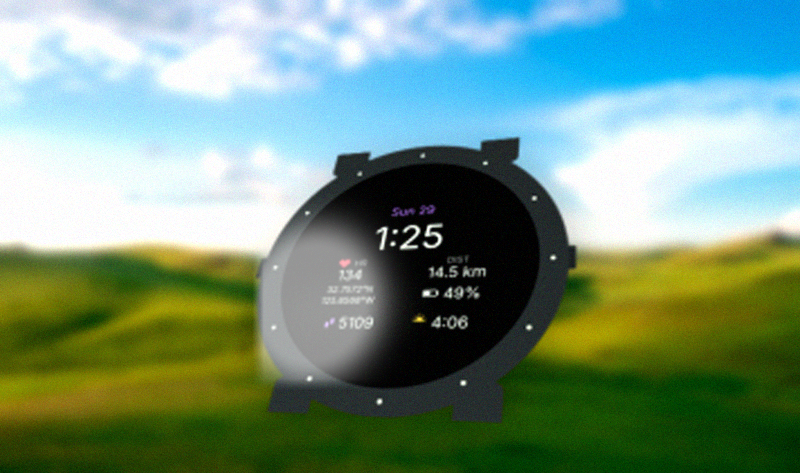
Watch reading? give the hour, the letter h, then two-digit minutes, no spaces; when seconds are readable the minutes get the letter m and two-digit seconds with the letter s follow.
1h25
